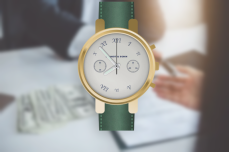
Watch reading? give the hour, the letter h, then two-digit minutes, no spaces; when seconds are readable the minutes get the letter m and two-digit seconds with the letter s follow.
7h53
